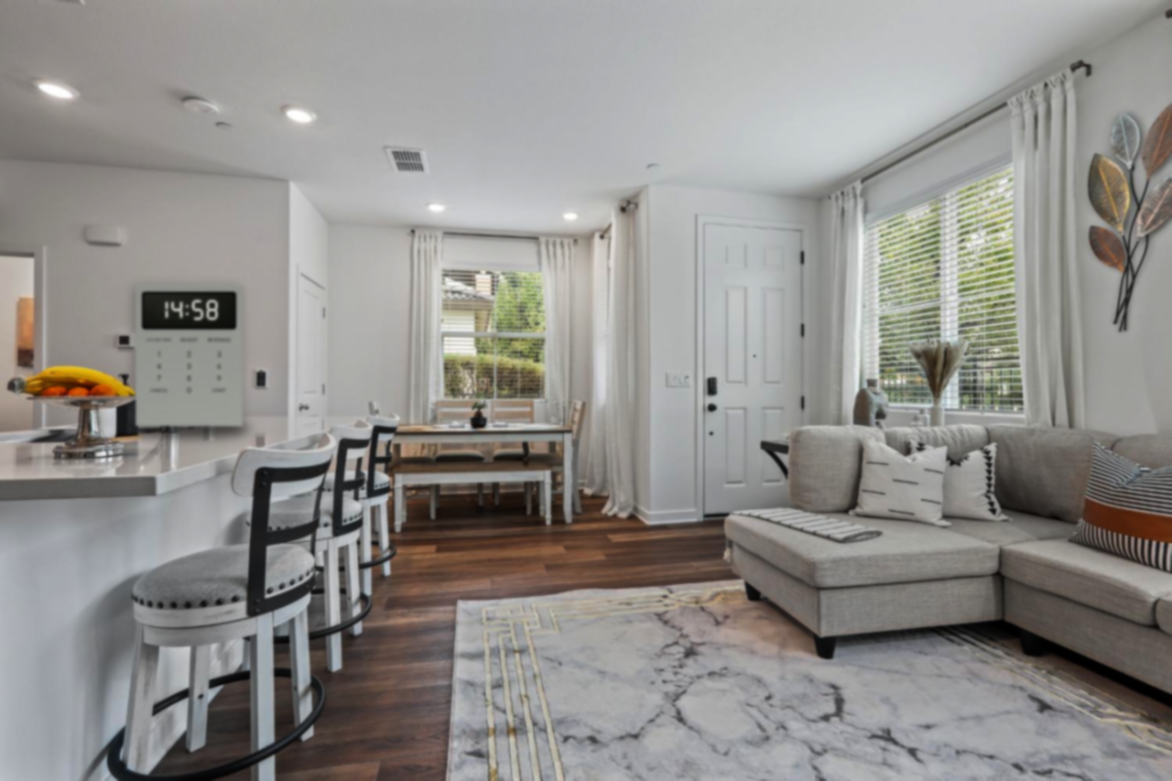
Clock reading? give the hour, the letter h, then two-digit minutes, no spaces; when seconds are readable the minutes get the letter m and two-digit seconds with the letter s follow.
14h58
